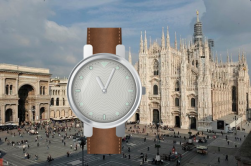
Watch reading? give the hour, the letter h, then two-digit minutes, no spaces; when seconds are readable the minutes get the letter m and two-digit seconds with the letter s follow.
11h04
